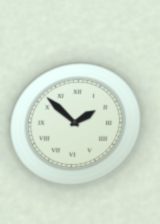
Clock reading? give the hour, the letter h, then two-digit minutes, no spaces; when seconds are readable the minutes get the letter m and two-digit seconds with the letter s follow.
1h52
